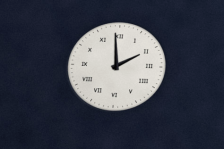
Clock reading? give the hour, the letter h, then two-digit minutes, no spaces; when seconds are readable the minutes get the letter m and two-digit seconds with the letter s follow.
1h59
